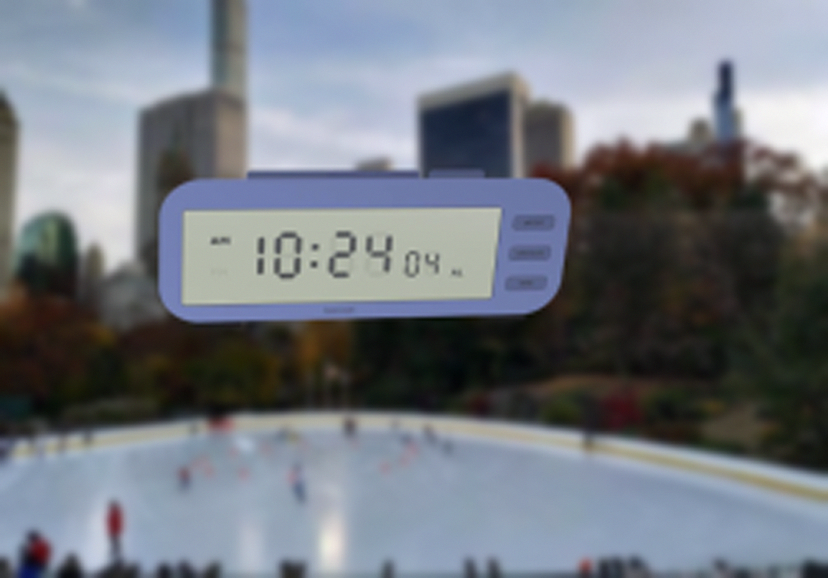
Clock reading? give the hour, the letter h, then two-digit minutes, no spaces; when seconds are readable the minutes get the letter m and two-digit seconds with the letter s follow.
10h24m04s
